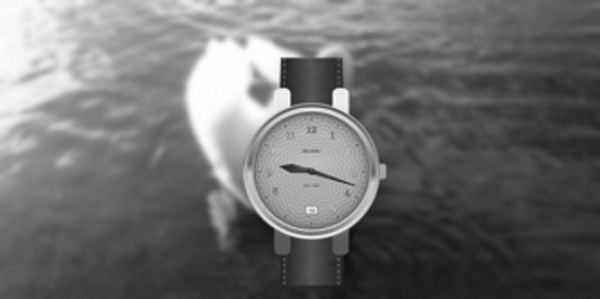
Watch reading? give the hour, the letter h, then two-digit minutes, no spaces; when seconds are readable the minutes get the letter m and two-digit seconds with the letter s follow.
9h18
